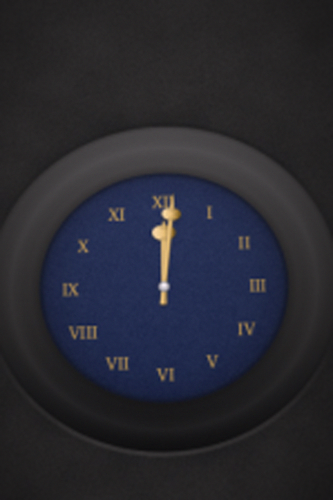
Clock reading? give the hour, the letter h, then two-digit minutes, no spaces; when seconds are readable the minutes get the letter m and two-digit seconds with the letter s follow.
12h01
